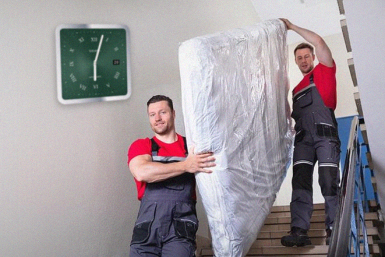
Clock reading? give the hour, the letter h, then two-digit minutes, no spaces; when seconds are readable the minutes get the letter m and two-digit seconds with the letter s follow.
6h03
